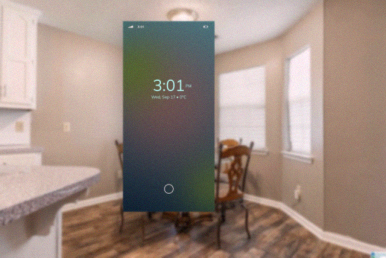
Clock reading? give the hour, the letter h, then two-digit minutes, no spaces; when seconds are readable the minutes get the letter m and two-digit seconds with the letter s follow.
3h01
